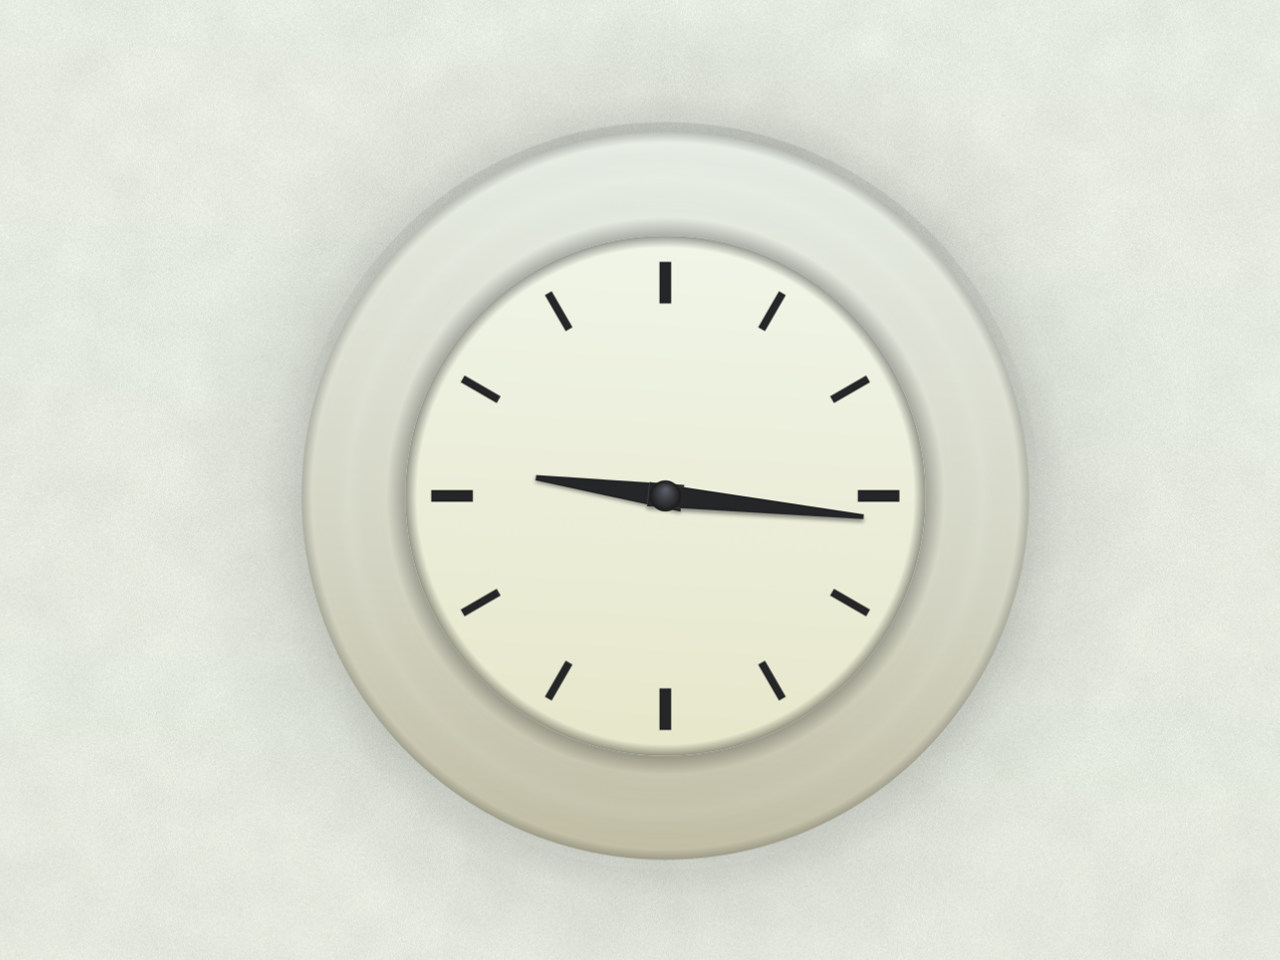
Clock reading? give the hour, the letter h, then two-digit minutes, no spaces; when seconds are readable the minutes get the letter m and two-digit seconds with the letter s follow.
9h16
